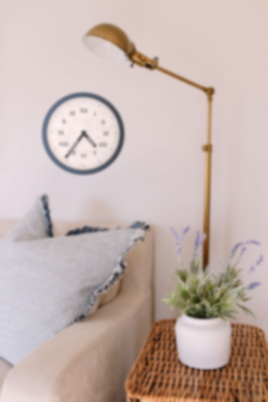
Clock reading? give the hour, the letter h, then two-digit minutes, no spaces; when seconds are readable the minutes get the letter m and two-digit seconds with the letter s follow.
4h36
